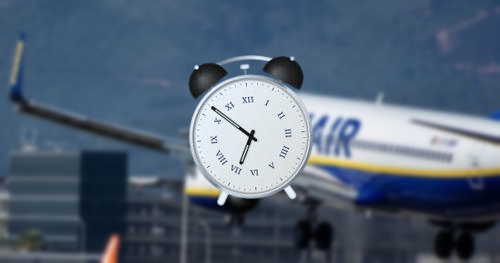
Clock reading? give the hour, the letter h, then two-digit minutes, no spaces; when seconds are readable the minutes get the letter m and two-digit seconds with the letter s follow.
6h52
